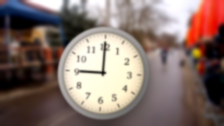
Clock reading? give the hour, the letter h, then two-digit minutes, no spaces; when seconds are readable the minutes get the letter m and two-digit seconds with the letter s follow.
9h00
